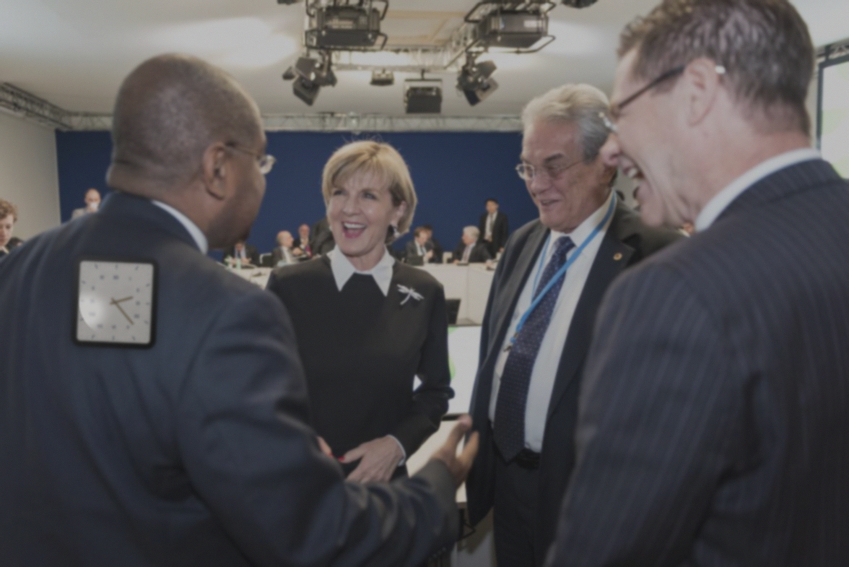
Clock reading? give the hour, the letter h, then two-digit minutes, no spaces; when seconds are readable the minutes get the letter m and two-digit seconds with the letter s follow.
2h23
